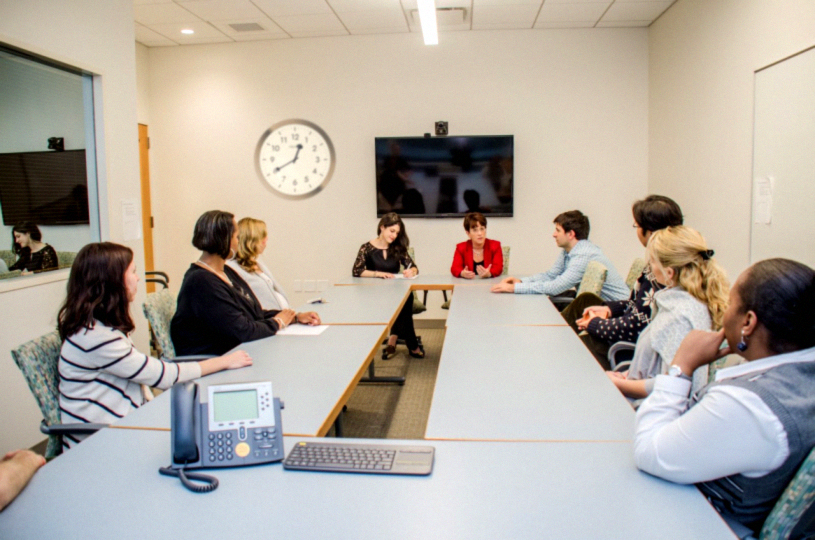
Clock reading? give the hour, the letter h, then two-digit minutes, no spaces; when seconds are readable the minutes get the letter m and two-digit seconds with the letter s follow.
12h40
